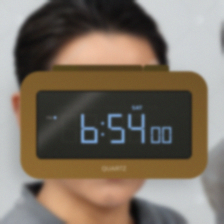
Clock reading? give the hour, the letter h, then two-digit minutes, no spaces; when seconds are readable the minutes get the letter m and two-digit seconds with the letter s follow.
6h54m00s
